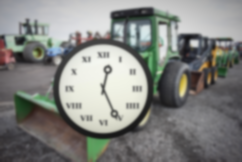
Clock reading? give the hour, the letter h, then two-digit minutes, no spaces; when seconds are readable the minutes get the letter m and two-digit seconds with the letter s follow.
12h26
